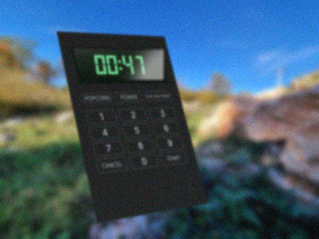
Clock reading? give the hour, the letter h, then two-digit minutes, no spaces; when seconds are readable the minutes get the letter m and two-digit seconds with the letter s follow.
0h47
